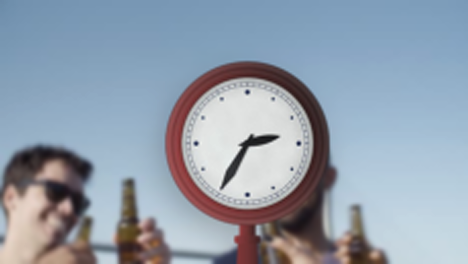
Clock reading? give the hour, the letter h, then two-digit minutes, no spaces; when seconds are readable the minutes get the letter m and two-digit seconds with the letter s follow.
2h35
